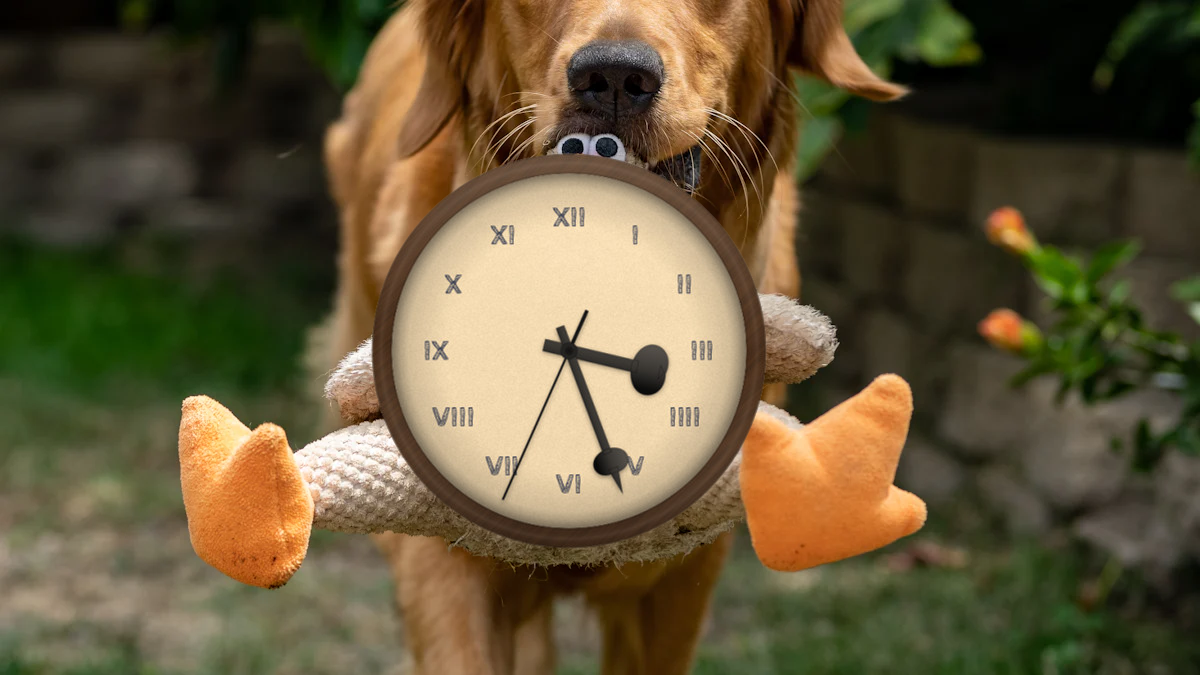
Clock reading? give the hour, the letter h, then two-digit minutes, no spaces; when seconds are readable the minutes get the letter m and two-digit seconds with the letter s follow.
3h26m34s
